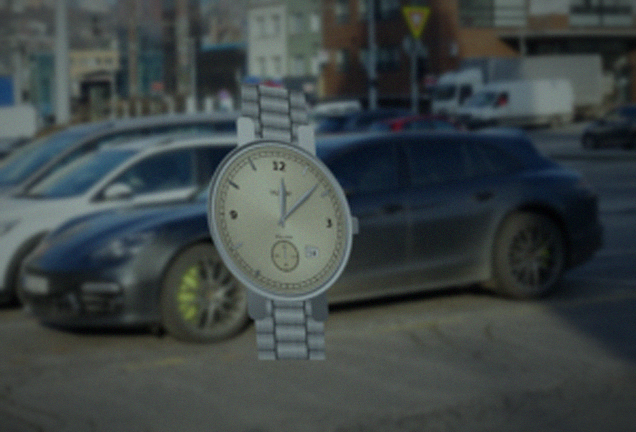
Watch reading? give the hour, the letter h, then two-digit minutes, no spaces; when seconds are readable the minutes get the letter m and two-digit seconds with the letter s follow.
12h08
